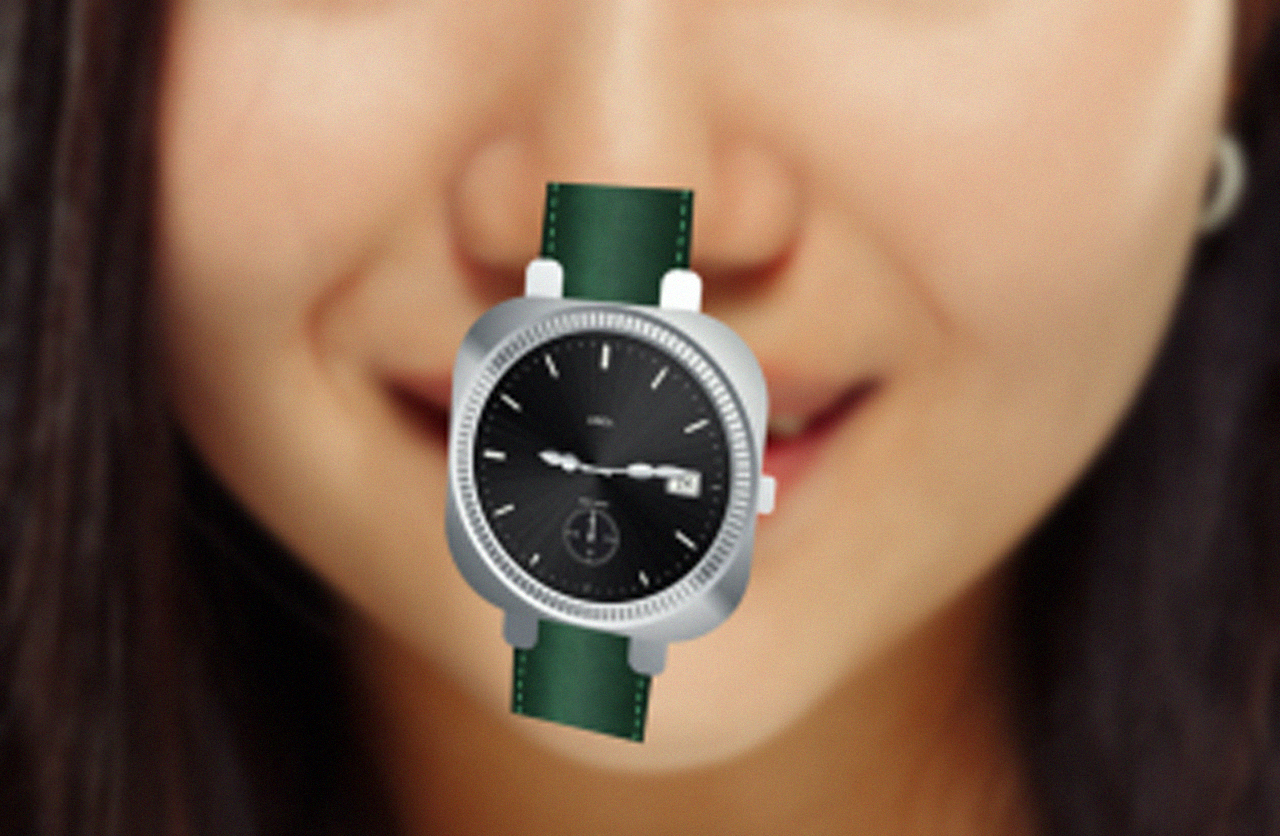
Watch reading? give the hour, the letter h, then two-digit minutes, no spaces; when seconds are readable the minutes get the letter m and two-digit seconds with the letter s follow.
9h14
